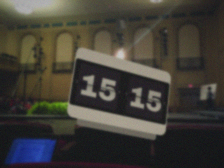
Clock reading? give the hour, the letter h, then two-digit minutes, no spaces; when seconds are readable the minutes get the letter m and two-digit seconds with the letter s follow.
15h15
